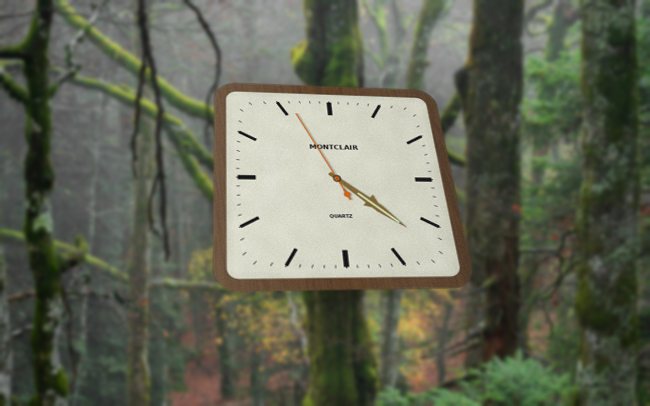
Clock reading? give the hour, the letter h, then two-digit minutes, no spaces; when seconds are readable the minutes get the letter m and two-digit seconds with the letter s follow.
4h21m56s
